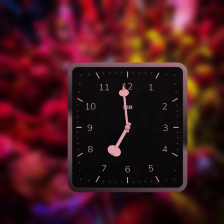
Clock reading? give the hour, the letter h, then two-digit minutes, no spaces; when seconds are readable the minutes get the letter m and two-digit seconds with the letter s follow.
6h59
